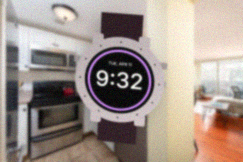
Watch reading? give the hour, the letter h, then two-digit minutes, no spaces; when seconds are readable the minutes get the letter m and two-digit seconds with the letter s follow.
9h32
